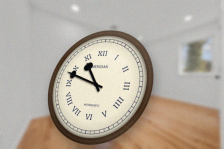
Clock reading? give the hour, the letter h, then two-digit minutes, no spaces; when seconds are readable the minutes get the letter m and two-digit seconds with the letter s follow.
10h48
